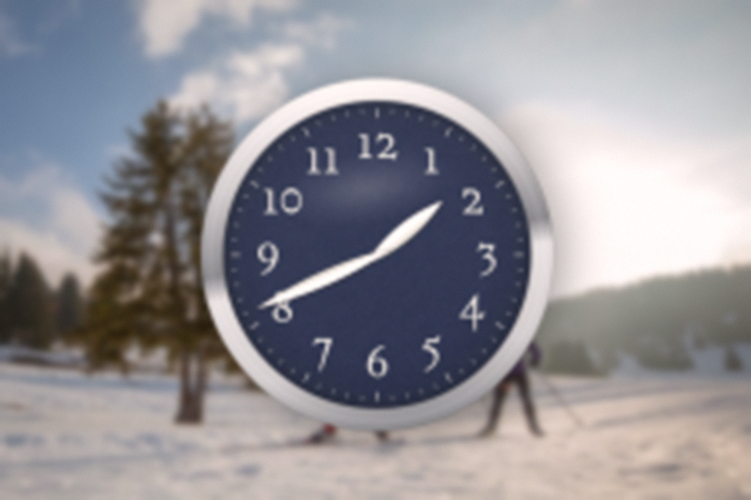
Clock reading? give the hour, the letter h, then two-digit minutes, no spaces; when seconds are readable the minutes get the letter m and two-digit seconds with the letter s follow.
1h41
